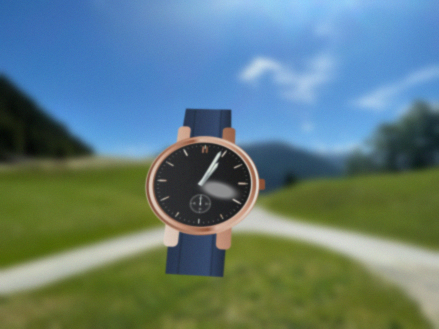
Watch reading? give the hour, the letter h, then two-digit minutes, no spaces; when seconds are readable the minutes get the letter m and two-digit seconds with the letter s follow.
1h04
